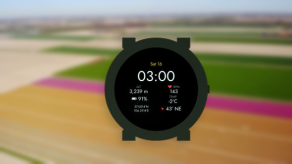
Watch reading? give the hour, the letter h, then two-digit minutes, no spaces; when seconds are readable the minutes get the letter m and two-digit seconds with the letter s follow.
3h00
